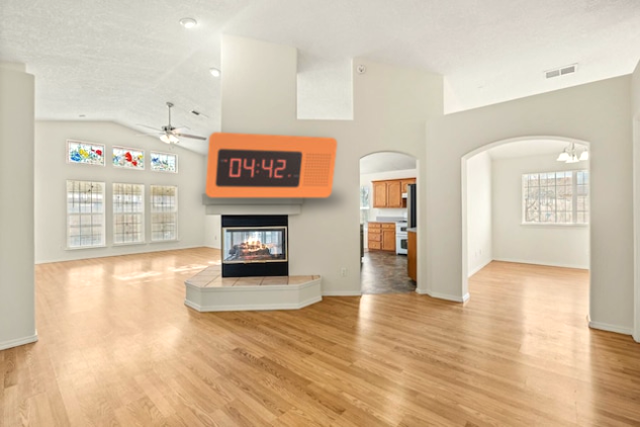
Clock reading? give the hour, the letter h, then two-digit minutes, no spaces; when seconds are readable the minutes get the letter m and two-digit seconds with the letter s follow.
4h42
